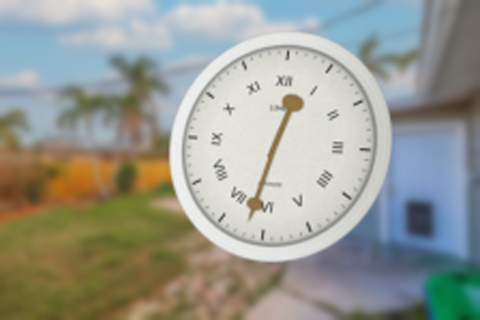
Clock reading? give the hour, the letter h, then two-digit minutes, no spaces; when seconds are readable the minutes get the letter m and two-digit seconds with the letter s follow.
12h32
